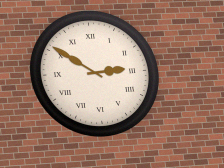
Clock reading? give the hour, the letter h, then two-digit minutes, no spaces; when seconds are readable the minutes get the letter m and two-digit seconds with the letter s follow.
2h51
